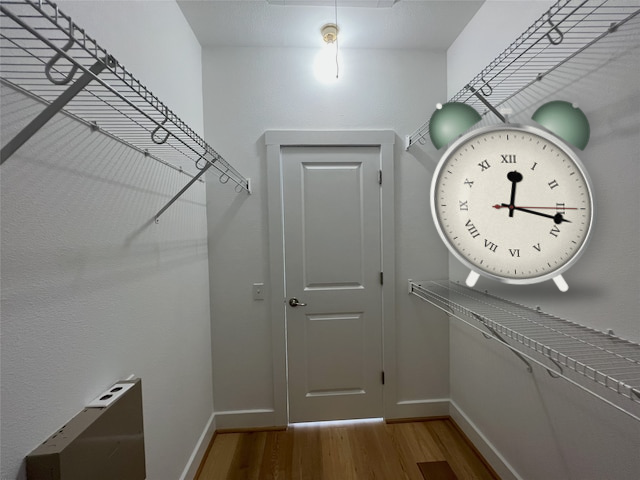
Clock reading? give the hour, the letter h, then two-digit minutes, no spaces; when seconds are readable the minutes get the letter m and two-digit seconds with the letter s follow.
12h17m15s
